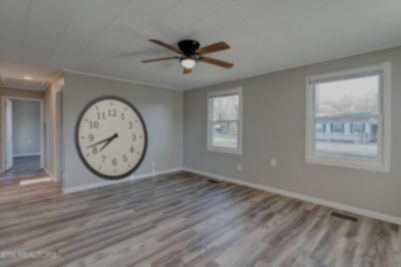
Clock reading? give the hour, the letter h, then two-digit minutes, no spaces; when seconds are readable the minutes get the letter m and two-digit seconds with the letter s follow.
7h42
